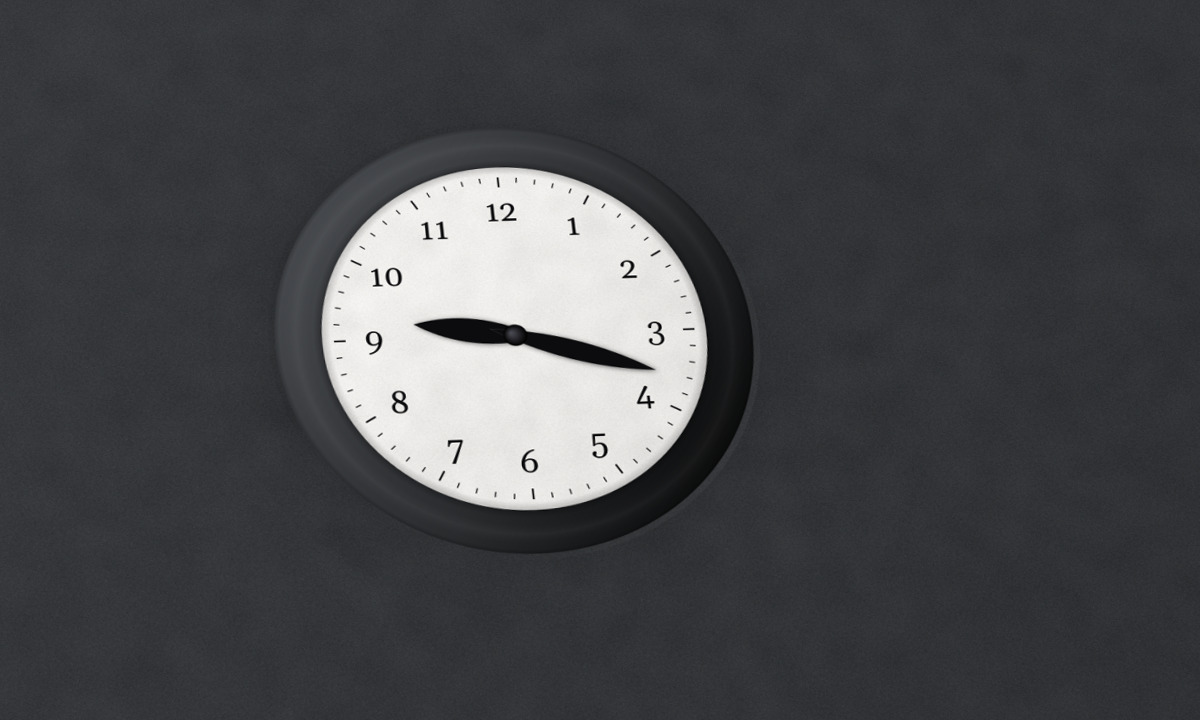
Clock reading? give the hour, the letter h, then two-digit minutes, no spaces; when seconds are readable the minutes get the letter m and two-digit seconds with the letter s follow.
9h18
